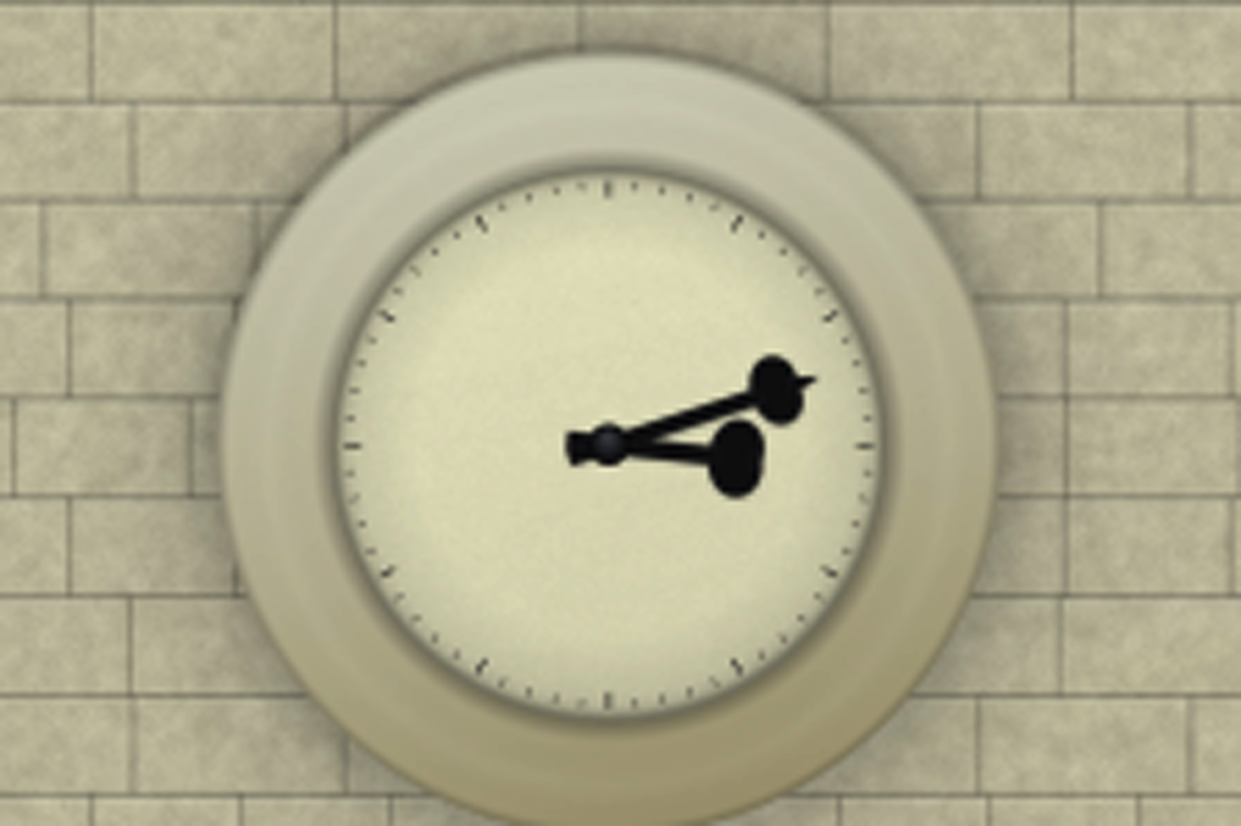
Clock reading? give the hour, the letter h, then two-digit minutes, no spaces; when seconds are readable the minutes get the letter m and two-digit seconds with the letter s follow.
3h12
